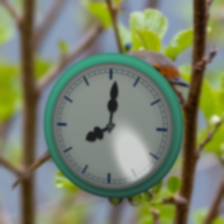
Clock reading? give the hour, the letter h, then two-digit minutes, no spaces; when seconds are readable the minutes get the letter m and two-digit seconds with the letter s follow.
8h01
